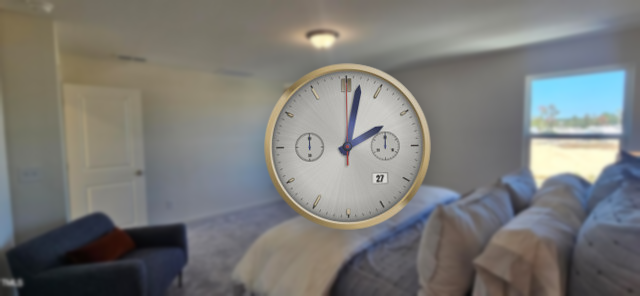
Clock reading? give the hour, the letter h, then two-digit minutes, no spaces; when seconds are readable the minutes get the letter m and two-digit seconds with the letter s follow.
2h02
